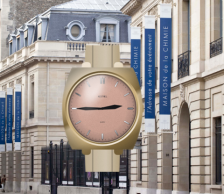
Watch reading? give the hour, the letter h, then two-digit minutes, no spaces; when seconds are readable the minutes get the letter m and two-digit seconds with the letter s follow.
2h45
